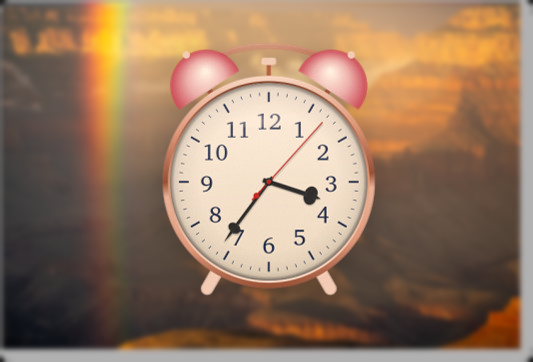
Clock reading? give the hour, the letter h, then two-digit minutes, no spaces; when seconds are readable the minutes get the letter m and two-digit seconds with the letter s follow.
3h36m07s
